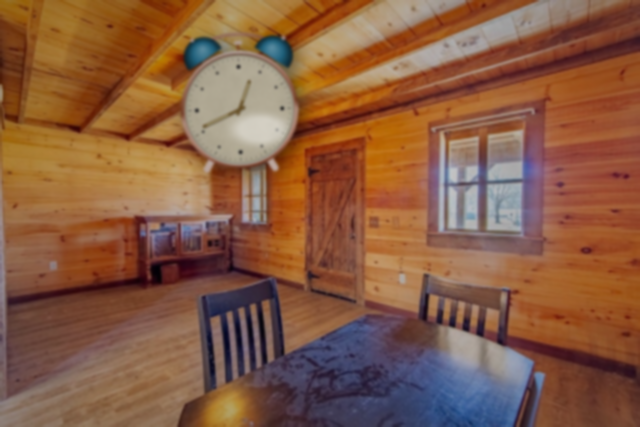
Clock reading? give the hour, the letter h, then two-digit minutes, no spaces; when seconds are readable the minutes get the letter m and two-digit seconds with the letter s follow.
12h41
